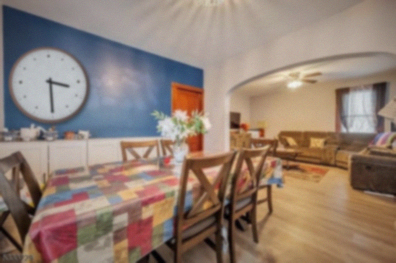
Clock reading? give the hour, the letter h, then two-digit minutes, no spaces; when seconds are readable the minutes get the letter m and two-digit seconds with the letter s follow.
3h30
